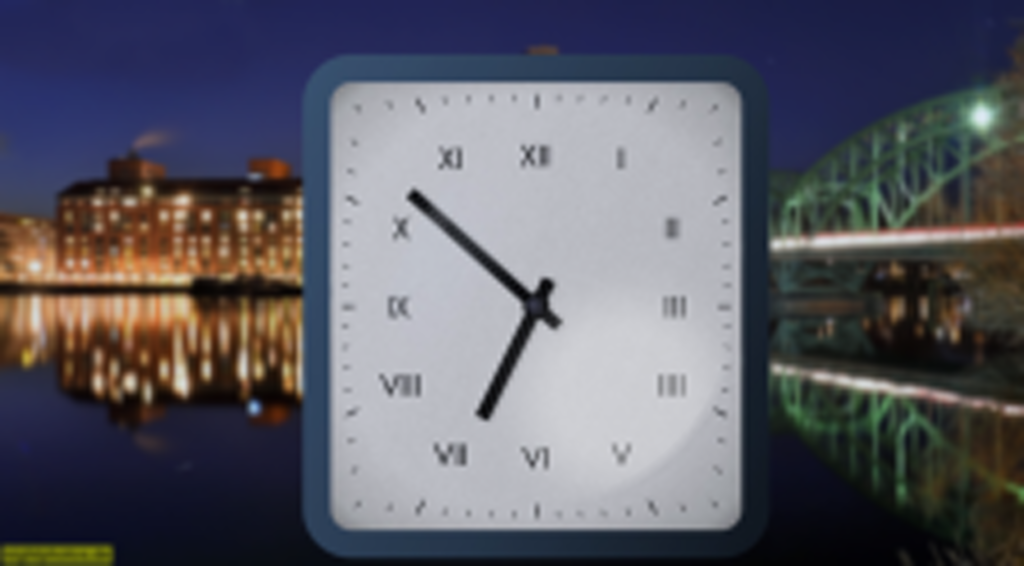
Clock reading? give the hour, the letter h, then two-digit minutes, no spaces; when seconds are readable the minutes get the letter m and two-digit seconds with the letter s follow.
6h52
